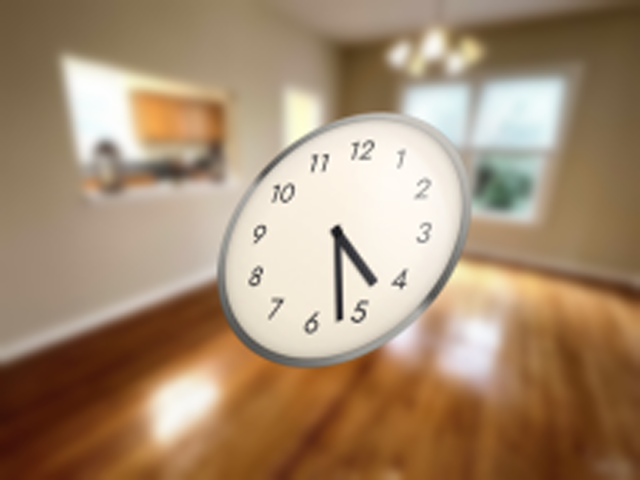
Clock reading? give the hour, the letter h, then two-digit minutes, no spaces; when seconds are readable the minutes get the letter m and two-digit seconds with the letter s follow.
4h27
